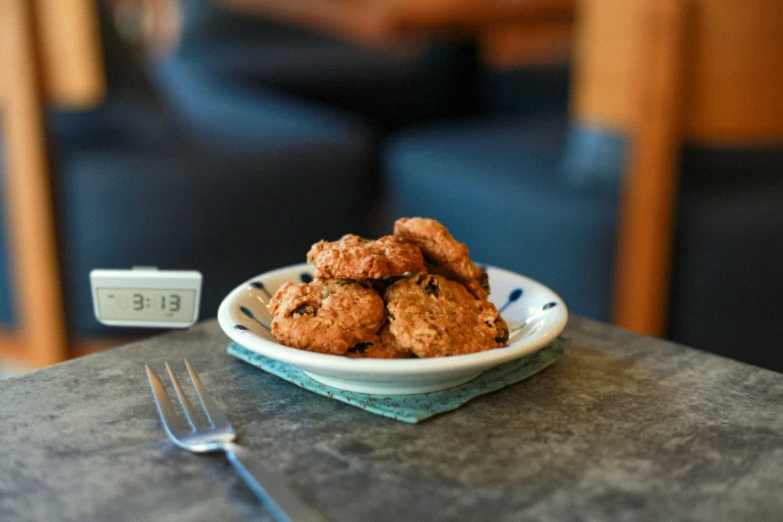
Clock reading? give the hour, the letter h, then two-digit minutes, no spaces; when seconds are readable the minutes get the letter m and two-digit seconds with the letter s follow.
3h13
